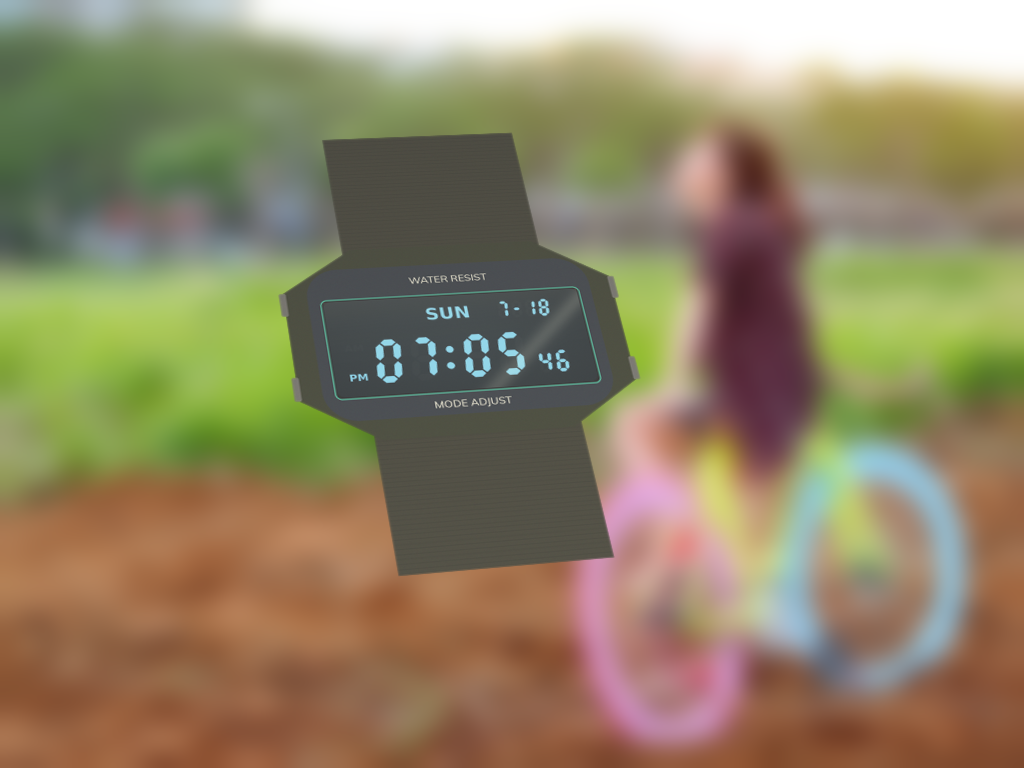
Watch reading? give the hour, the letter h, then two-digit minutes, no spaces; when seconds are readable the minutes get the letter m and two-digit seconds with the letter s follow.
7h05m46s
